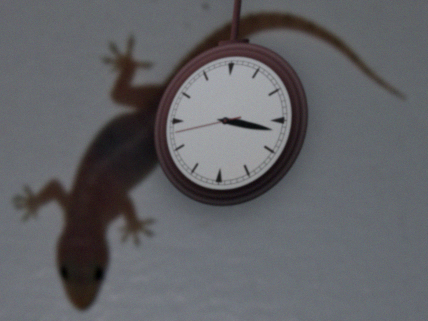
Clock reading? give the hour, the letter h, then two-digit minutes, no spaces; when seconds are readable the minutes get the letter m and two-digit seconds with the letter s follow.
3h16m43s
